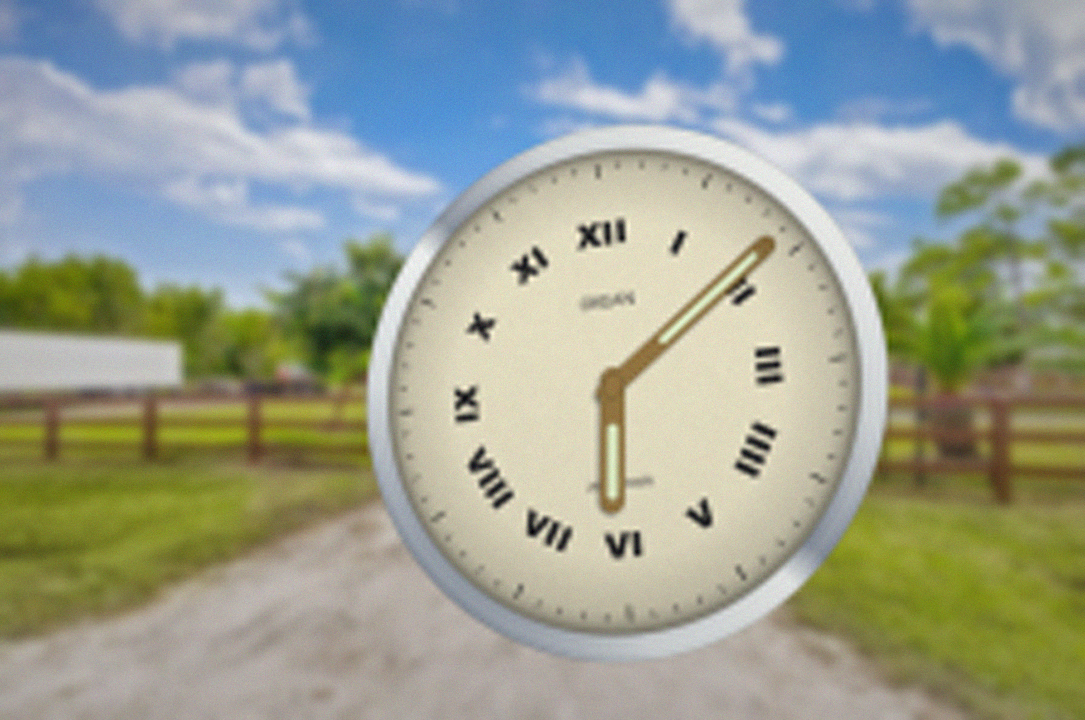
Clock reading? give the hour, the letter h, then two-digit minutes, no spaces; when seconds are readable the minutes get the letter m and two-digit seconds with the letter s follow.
6h09
